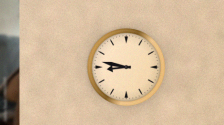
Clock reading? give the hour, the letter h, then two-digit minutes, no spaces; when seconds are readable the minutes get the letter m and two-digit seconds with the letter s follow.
8h47
